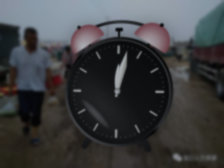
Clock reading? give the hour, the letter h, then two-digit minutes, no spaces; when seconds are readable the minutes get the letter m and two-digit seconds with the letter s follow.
12h02
